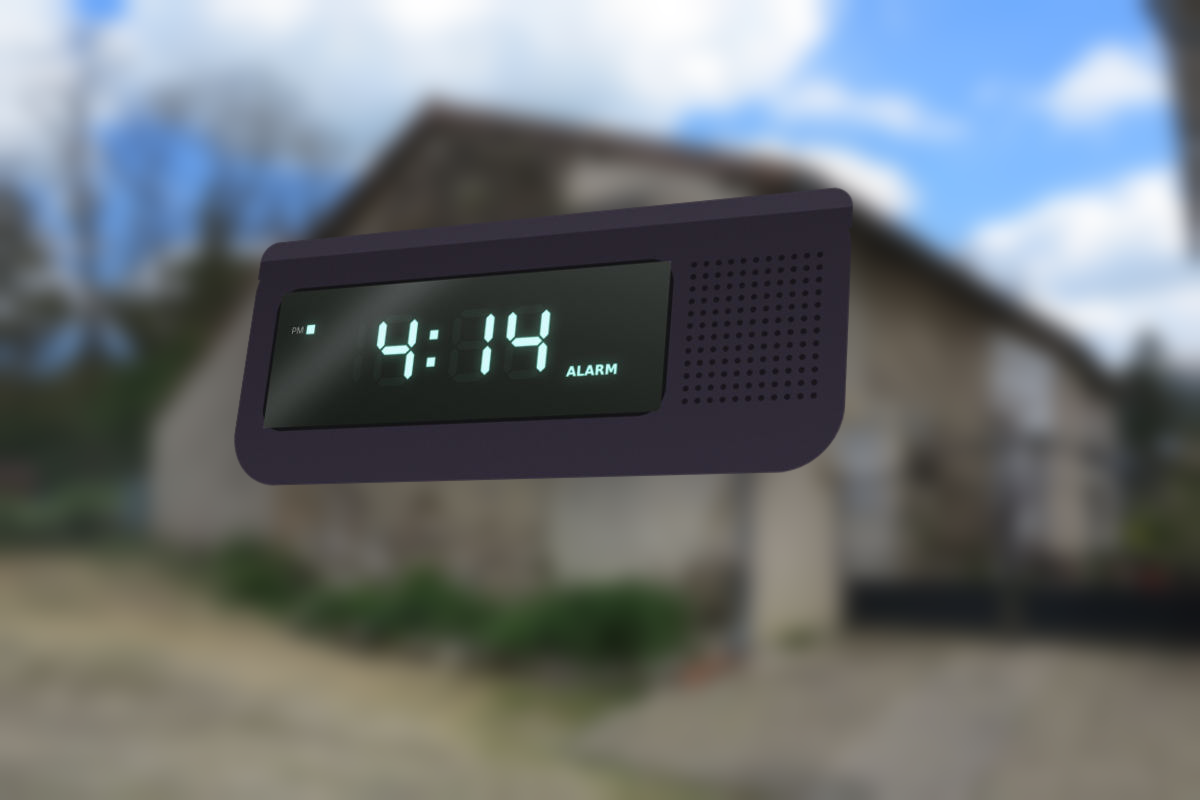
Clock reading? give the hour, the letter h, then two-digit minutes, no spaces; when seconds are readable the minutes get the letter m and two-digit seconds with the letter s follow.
4h14
